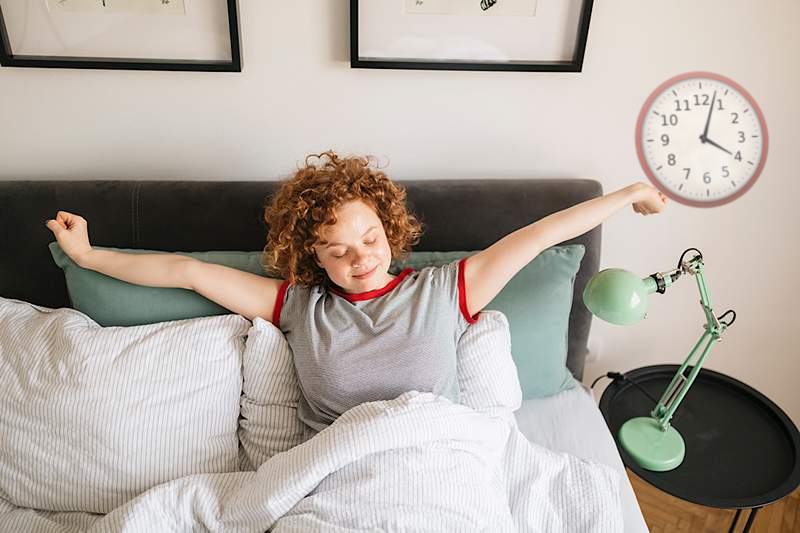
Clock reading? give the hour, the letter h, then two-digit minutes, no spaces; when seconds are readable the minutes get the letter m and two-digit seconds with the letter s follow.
4h03
